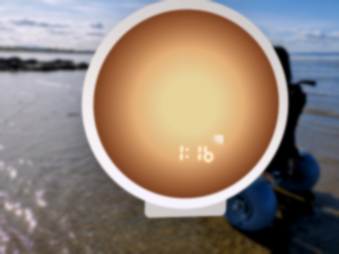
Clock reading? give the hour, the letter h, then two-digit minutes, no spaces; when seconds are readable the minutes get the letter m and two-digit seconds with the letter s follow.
1h16
